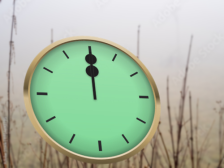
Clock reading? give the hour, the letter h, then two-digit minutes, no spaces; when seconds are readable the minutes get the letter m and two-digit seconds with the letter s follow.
12h00
